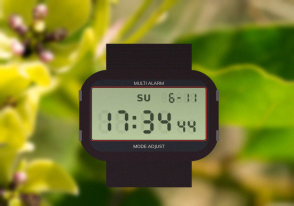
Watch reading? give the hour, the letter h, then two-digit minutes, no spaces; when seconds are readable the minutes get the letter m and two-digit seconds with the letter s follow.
17h34m44s
